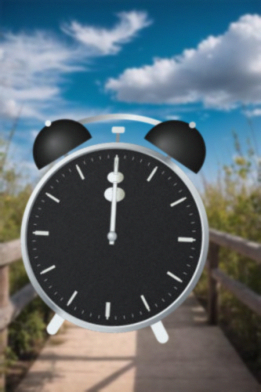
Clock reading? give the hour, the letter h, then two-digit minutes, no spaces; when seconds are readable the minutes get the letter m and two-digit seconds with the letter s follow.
12h00
